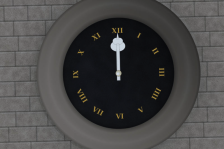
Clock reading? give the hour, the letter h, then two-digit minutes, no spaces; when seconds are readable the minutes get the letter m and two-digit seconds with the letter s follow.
12h00
